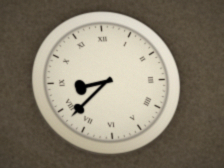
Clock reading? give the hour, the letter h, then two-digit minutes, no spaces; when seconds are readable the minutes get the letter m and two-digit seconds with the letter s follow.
8h38
